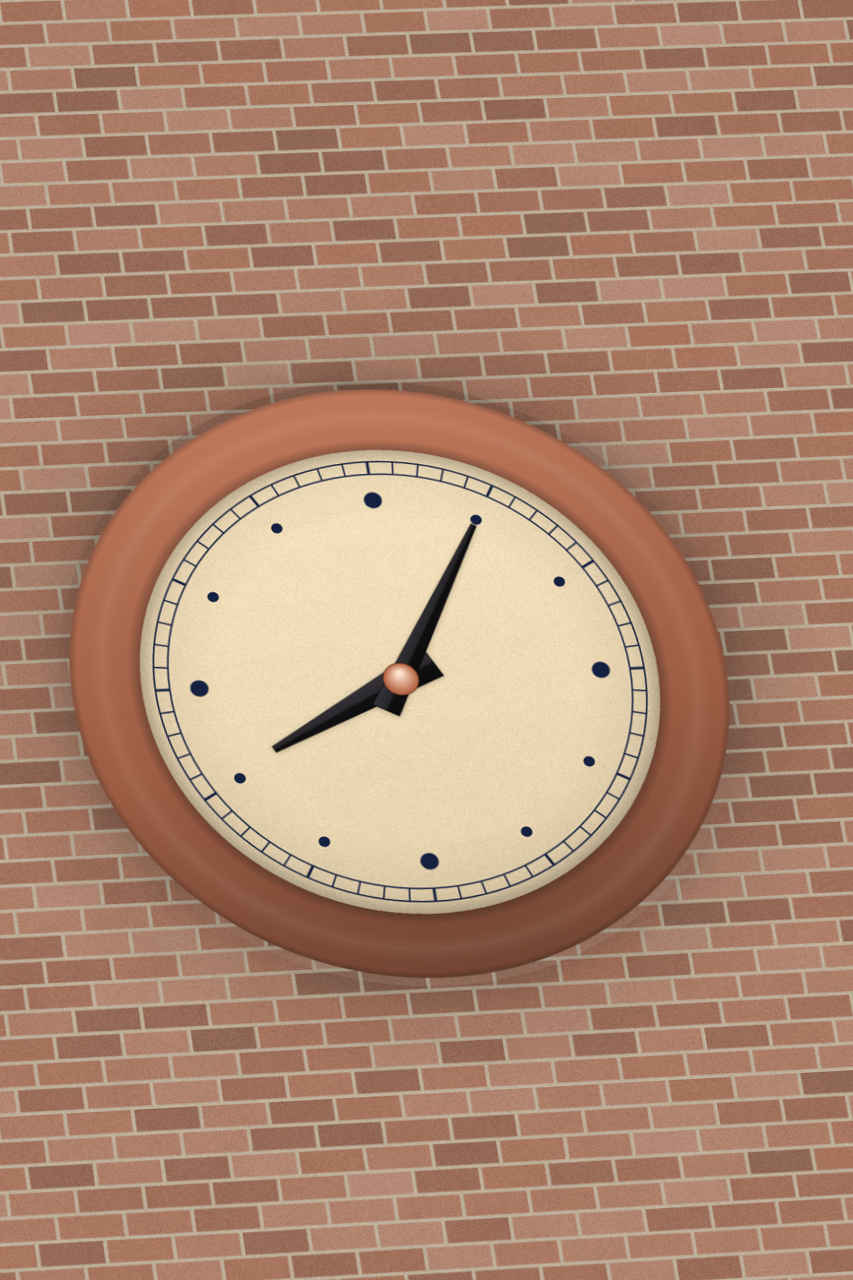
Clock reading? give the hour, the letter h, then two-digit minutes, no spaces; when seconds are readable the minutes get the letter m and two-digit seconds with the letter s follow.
8h05
